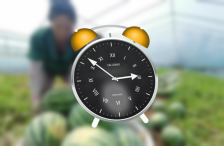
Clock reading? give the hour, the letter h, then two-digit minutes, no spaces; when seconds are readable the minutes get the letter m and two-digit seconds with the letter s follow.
2h52
